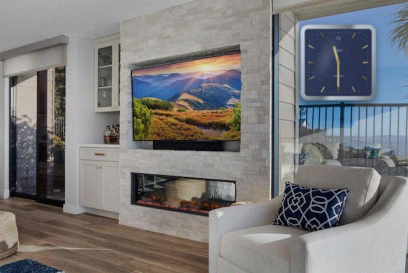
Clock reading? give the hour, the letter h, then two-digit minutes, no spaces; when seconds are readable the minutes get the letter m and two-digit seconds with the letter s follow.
11h30
